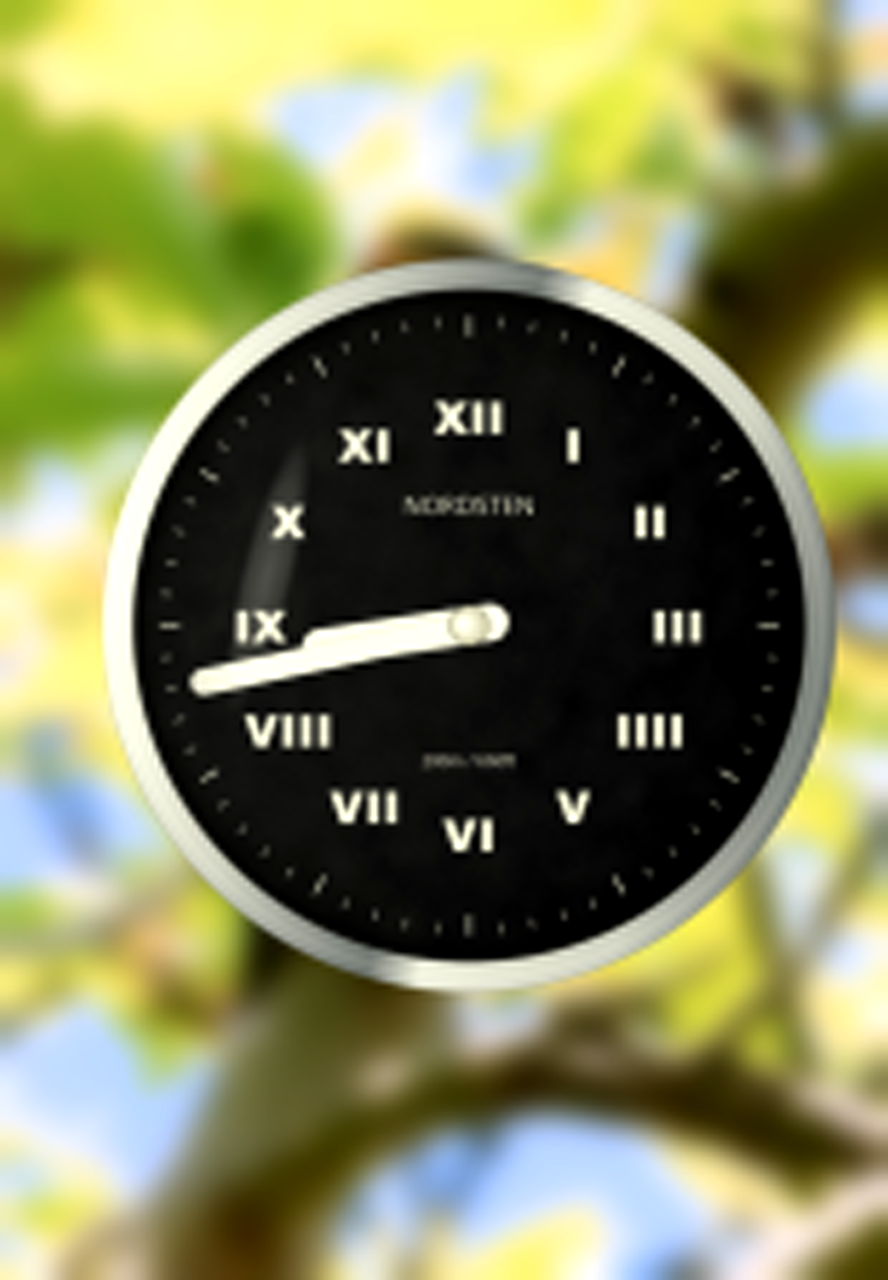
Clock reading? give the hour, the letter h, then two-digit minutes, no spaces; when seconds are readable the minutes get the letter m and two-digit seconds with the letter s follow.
8h43
